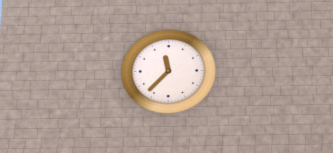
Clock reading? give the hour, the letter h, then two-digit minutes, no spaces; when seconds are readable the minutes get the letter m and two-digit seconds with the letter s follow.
11h37
